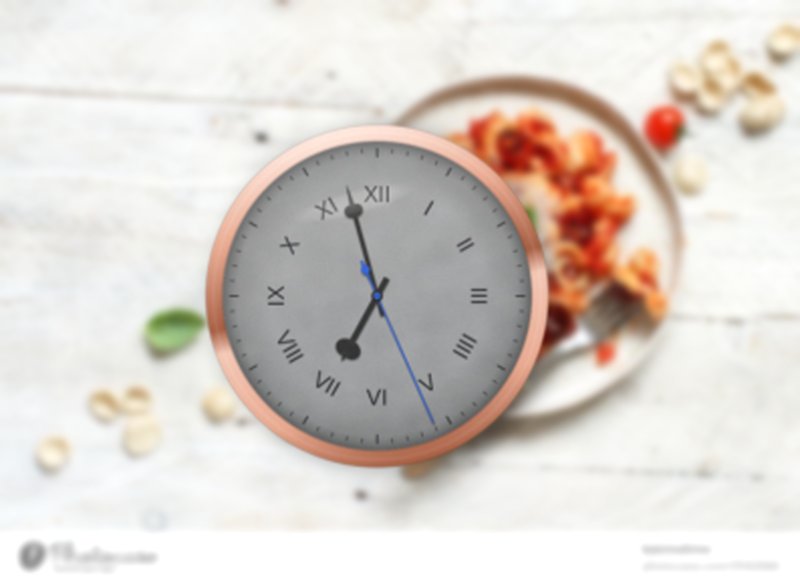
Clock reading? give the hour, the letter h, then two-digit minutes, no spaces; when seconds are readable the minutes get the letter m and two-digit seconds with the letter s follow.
6h57m26s
